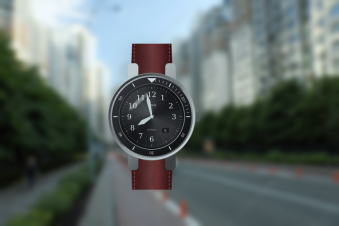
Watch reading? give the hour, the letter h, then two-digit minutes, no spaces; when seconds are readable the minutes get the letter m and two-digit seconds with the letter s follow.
7h58
